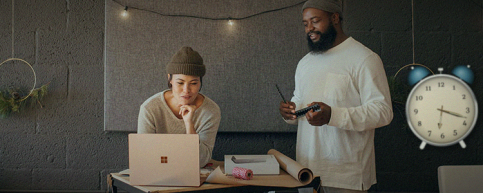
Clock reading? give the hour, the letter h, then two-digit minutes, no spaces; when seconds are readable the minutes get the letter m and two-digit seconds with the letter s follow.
6h18
